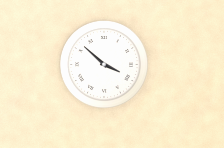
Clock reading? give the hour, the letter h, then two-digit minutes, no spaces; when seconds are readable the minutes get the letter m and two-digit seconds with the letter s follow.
3h52
